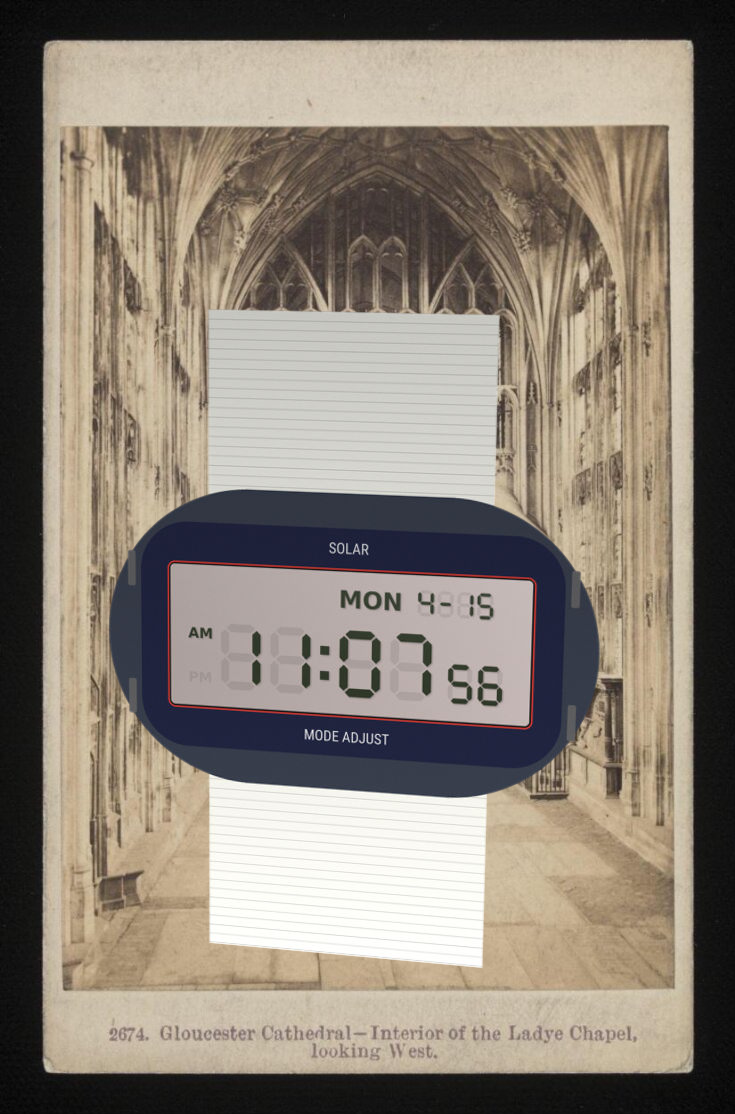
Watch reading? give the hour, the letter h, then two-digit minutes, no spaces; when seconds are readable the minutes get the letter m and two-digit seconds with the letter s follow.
11h07m56s
